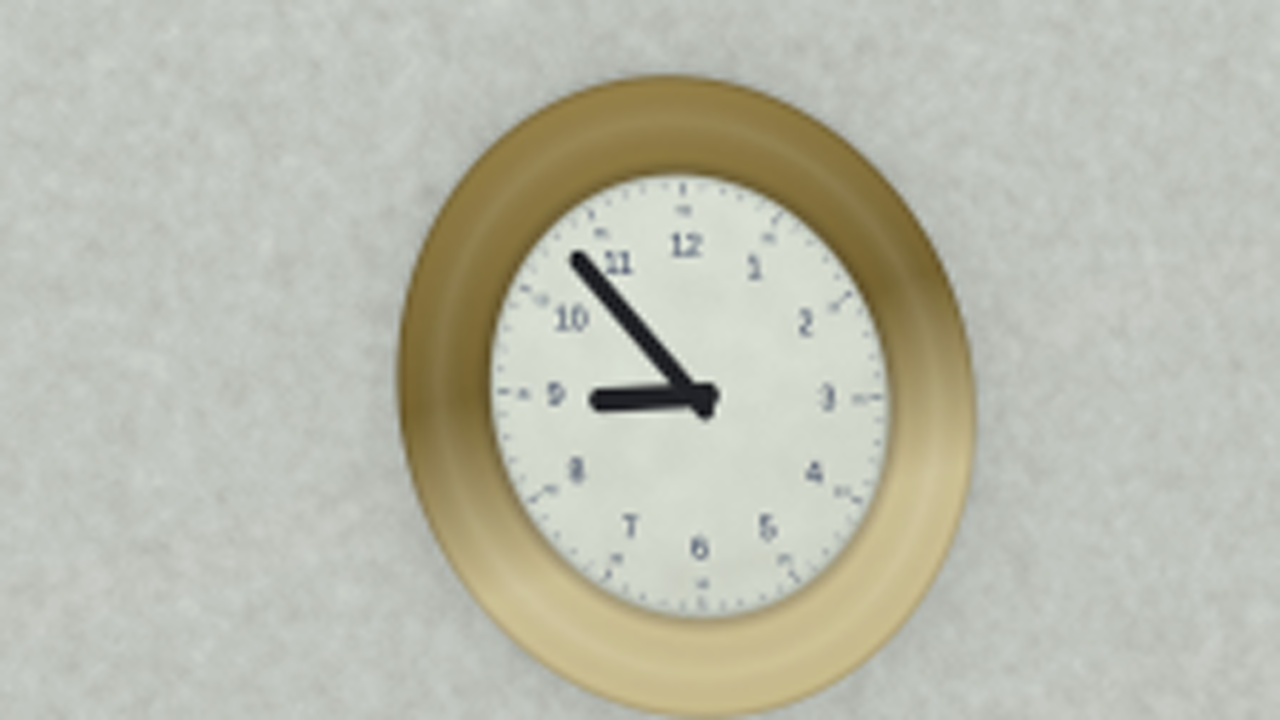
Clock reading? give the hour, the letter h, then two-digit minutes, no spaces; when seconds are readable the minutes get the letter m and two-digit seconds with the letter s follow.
8h53
